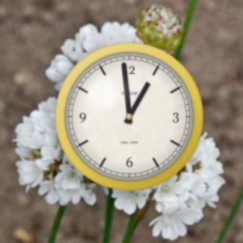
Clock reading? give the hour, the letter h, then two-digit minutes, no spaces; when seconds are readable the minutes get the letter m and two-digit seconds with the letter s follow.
12h59
